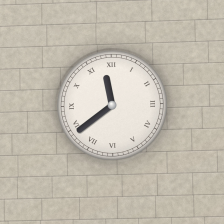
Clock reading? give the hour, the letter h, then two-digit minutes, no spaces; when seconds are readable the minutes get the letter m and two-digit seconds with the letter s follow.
11h39
